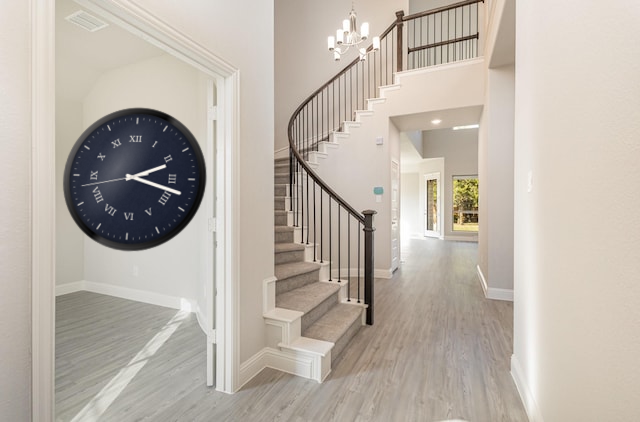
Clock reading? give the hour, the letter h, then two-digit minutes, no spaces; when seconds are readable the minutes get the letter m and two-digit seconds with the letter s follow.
2h17m43s
